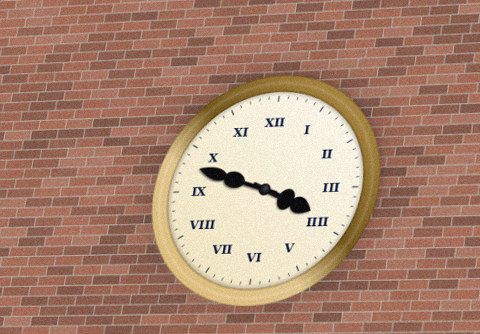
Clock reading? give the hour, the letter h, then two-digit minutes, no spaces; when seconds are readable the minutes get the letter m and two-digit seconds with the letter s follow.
3h48
